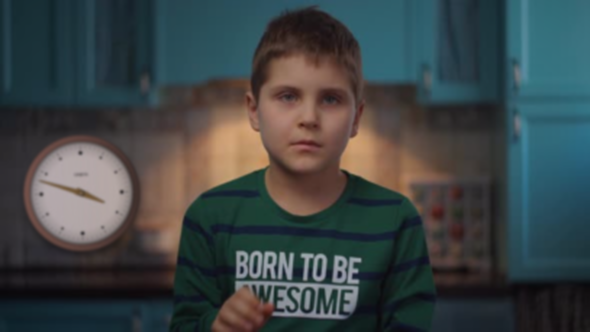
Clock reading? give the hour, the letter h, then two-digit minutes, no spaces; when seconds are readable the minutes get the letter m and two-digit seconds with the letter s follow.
3h48
